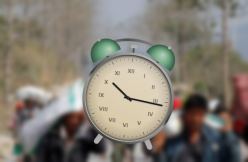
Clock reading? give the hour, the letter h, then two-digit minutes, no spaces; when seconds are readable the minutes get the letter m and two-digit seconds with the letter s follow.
10h16
